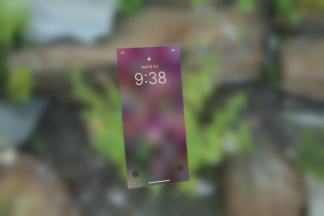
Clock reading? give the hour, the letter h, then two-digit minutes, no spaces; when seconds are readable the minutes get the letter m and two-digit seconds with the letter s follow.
9h38
